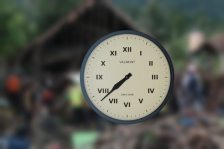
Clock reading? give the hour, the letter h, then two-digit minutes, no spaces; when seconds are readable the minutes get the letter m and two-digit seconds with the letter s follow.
7h38
